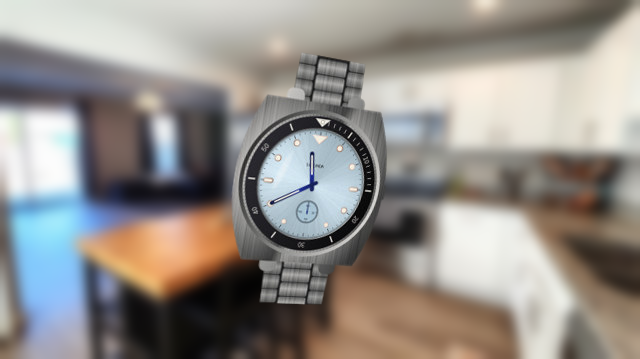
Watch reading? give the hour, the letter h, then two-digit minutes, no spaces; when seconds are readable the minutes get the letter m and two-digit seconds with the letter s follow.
11h40
